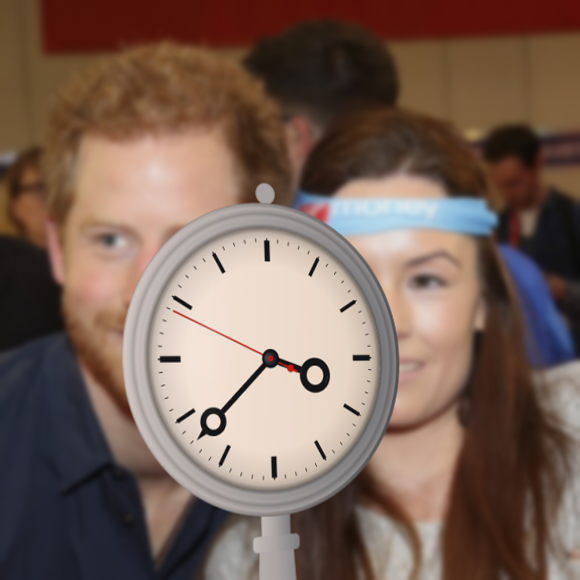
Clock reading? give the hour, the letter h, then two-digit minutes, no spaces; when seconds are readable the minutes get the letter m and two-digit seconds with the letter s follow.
3h37m49s
